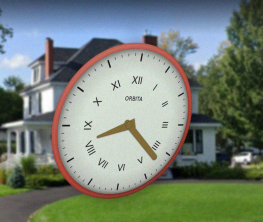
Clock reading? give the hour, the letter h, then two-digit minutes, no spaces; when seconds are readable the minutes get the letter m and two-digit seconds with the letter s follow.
8h22
